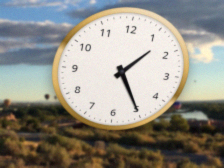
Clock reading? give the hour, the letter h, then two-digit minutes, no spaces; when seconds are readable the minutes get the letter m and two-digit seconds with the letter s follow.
1h25
